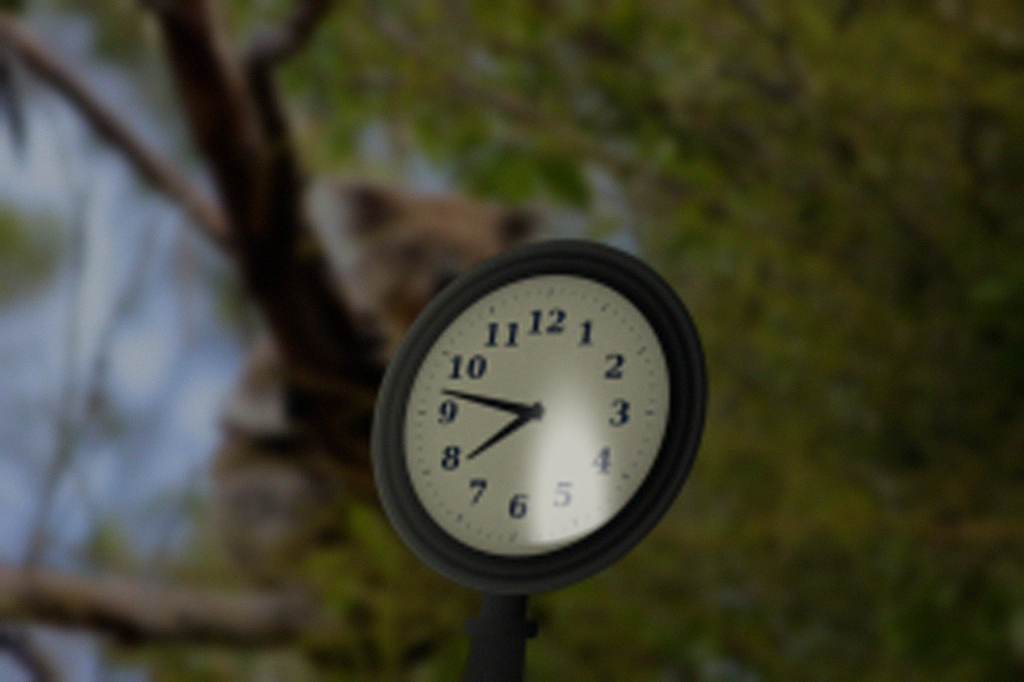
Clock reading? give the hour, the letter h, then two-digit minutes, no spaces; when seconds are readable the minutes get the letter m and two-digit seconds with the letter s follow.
7h47
